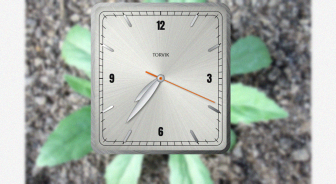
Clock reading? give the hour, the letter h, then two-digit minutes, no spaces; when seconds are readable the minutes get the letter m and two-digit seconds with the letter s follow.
7h36m19s
